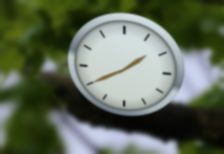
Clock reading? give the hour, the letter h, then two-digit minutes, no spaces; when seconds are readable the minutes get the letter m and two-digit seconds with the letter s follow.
1h40
